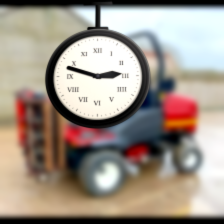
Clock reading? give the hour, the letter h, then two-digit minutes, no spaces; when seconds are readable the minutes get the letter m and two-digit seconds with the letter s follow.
2h48
